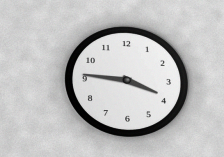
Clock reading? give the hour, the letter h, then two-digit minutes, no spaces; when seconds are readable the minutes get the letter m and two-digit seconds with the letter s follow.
3h46
